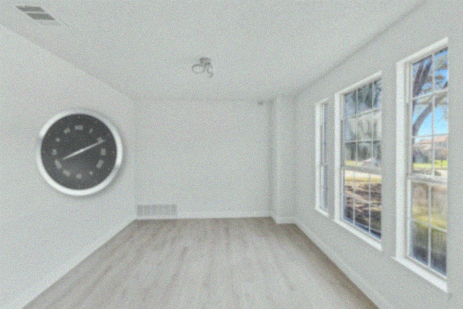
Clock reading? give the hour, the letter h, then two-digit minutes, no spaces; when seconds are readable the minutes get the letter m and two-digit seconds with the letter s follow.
8h11
